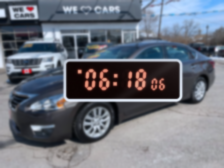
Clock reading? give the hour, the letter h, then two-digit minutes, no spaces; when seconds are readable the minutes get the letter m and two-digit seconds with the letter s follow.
6h18m06s
